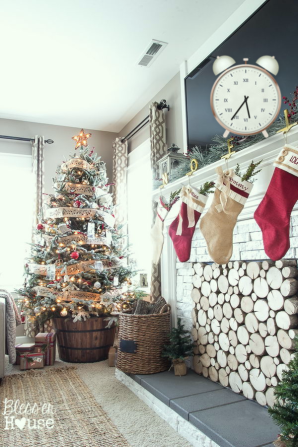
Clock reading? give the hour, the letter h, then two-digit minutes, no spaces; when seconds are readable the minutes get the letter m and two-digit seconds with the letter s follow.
5h36
